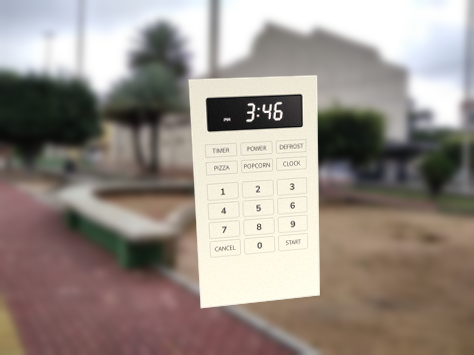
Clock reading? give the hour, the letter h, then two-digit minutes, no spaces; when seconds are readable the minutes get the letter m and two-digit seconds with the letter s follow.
3h46
